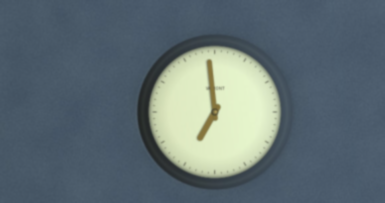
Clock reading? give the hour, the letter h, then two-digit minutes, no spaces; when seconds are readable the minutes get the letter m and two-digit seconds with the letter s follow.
6h59
